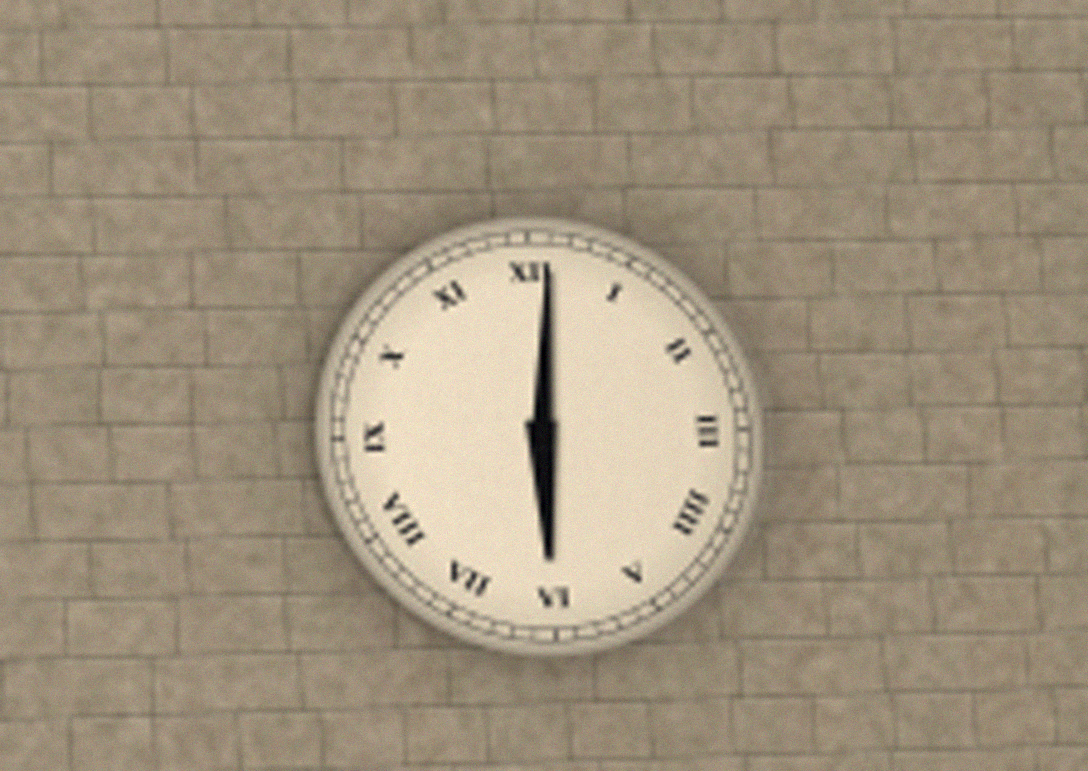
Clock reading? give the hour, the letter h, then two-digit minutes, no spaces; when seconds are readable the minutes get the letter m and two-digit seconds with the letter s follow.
6h01
